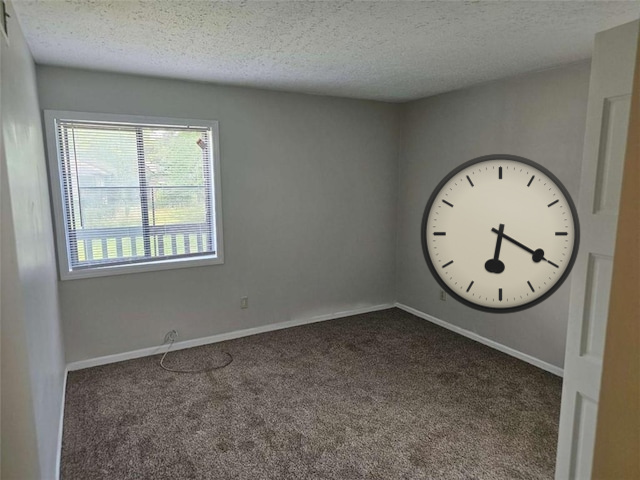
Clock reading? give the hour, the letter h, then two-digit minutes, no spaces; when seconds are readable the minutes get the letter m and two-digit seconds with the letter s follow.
6h20
